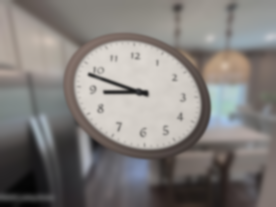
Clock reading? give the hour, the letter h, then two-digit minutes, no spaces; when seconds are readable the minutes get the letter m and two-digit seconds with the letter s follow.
8h48
